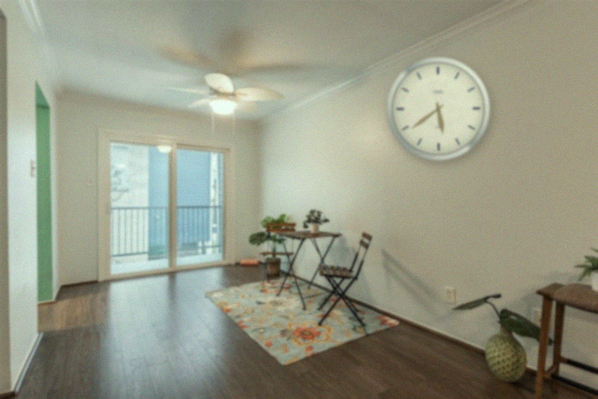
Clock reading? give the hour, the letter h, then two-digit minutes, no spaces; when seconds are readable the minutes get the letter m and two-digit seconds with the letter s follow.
5h39
